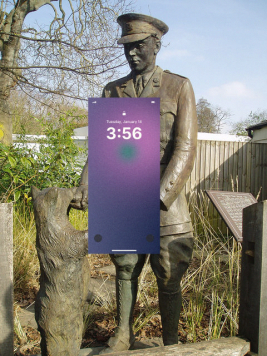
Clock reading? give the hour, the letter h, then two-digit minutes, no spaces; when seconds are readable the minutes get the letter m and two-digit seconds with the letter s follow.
3h56
